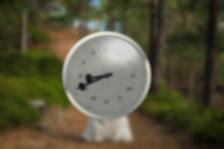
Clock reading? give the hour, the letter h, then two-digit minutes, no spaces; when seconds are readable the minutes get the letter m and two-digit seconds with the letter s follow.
8h41
